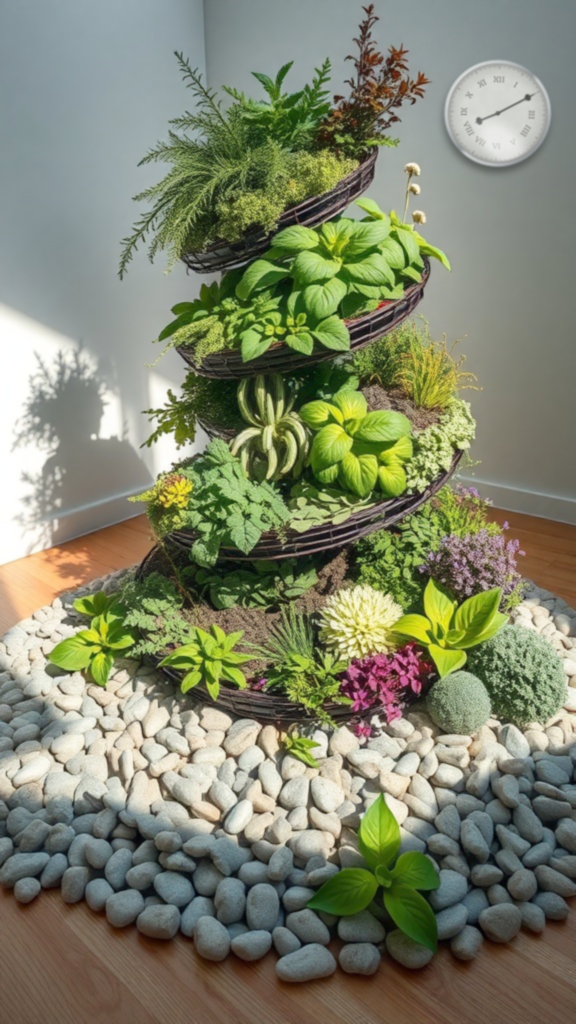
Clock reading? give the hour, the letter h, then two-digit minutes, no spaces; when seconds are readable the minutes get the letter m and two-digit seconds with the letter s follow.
8h10
